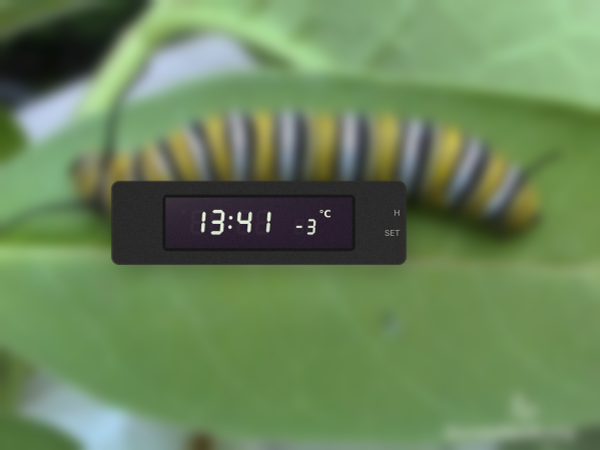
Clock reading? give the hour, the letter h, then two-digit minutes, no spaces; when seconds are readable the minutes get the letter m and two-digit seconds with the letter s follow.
13h41
